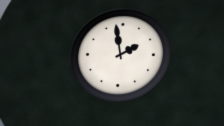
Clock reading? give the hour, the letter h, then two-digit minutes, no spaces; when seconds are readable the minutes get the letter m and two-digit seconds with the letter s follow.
1h58
